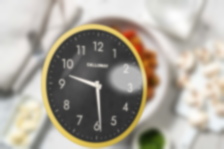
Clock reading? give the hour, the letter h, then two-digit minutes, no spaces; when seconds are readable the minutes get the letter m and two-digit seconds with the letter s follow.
9h29
